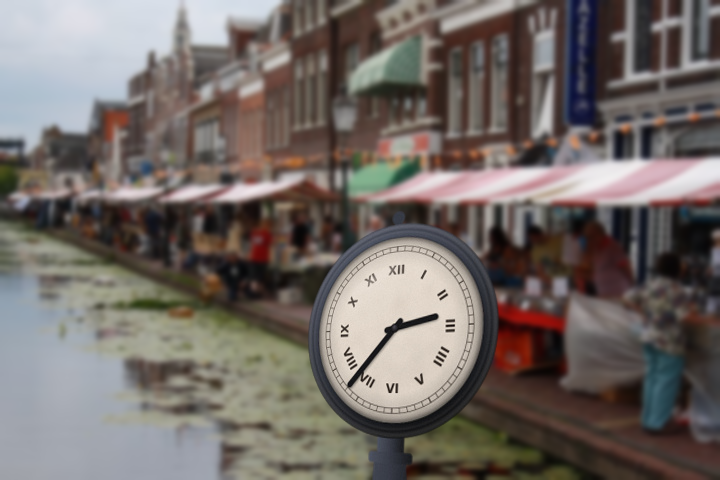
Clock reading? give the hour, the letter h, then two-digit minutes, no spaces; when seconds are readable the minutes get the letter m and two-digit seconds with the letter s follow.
2h37
